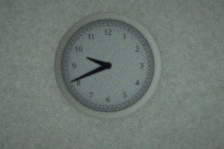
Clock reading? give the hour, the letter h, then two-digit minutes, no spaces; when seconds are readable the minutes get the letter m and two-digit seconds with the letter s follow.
9h41
